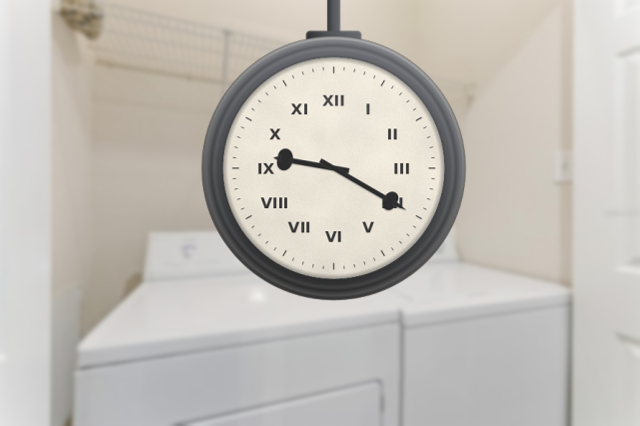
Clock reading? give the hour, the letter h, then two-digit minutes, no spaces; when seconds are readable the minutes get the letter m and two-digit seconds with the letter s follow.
9h20
